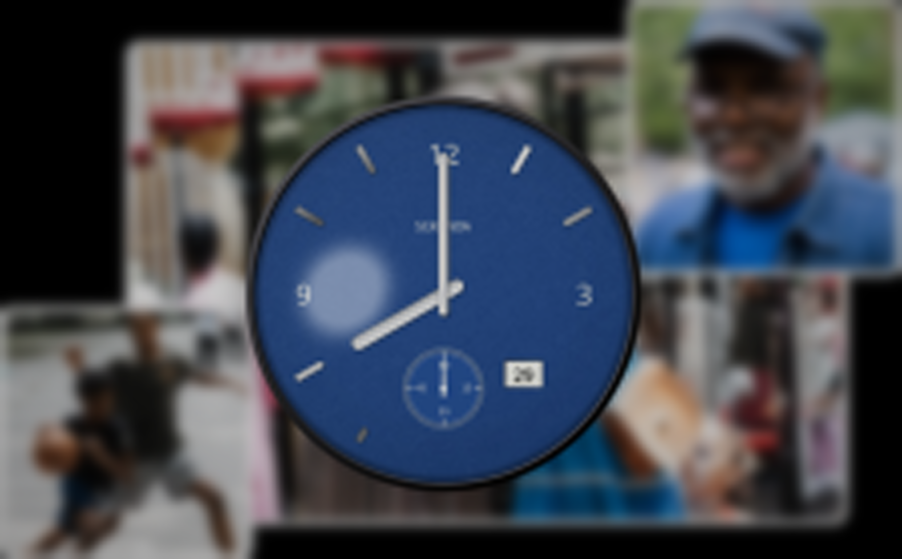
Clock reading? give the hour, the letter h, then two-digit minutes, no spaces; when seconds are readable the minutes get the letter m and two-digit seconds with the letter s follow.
8h00
